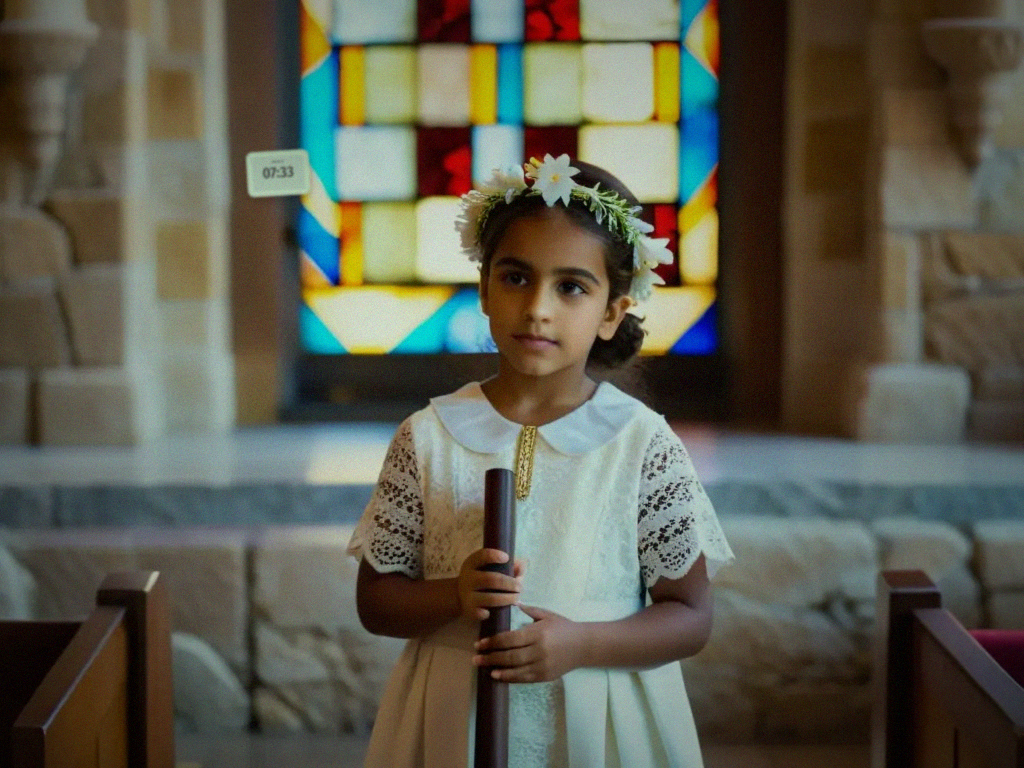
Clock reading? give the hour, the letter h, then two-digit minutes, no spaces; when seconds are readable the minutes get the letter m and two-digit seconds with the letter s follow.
7h33
